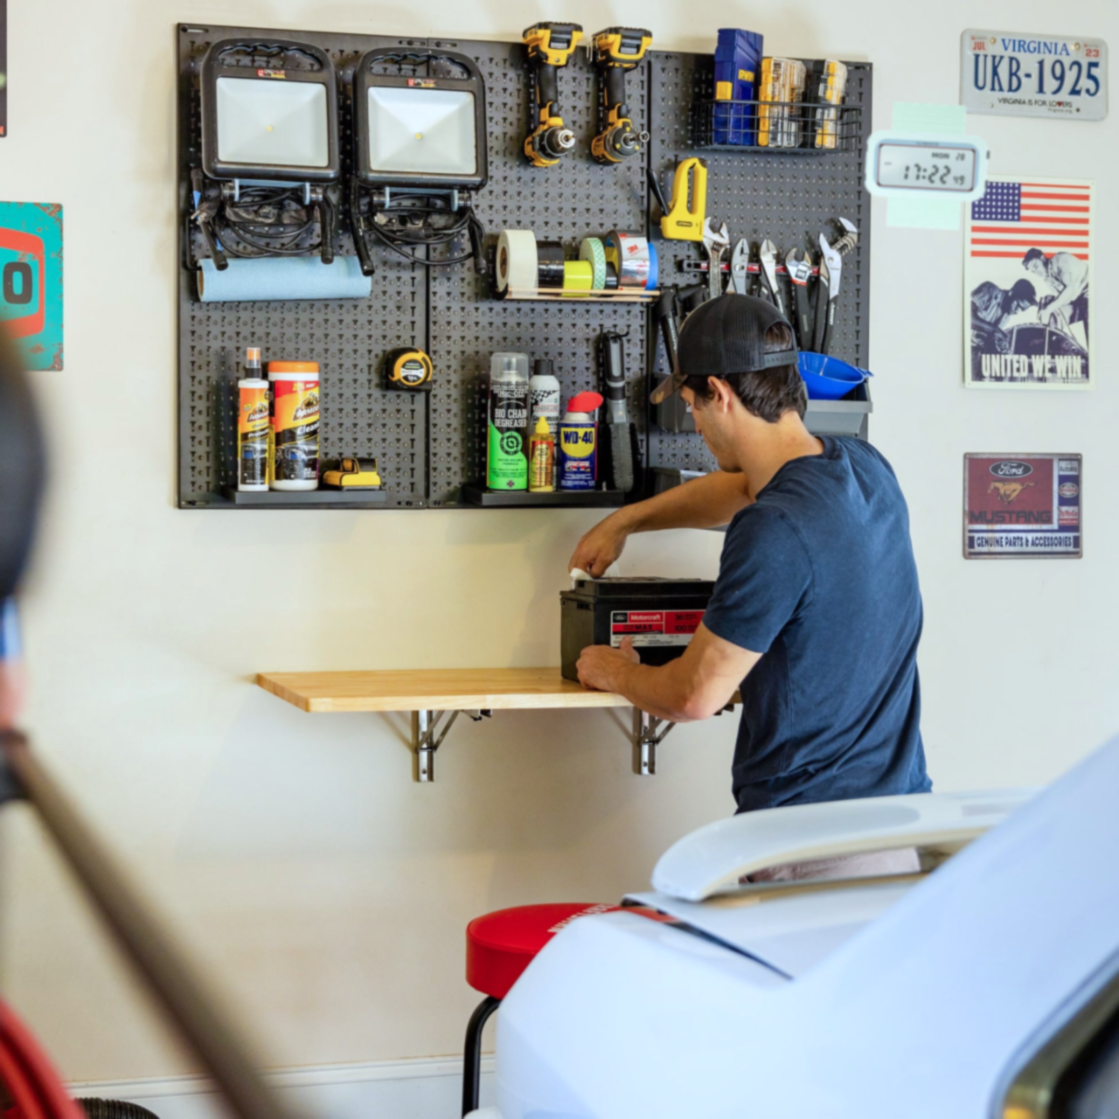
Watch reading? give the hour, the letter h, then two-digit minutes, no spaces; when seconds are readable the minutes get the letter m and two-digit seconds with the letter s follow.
17h22
